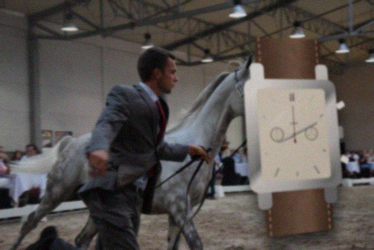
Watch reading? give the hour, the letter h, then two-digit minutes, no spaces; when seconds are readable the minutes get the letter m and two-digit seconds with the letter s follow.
8h11
